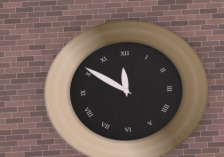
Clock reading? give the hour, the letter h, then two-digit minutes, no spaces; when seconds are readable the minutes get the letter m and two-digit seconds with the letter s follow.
11h51
